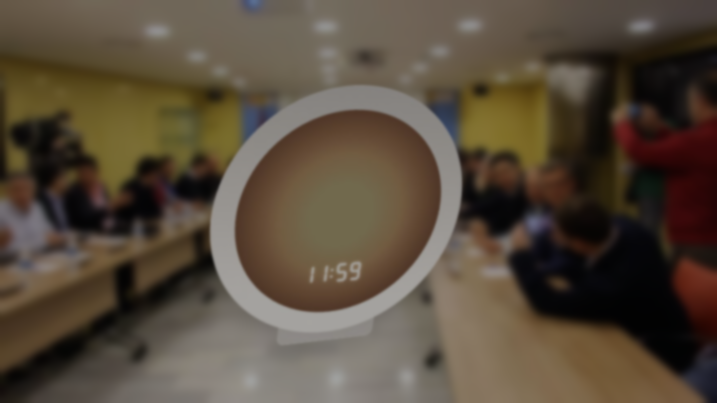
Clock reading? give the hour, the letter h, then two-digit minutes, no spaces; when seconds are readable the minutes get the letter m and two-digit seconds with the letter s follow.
11h59
